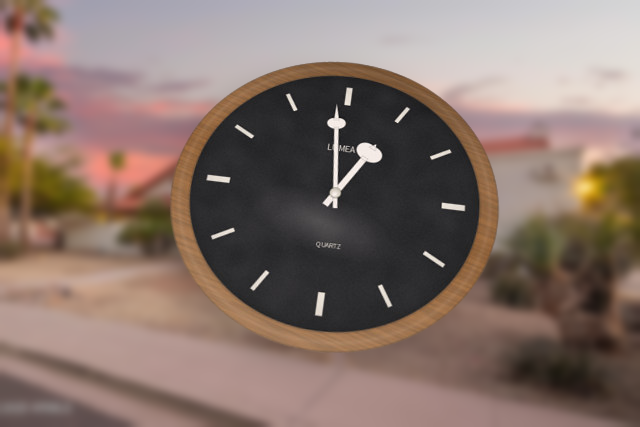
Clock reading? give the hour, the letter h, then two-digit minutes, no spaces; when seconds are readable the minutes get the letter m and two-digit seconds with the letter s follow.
12h59
